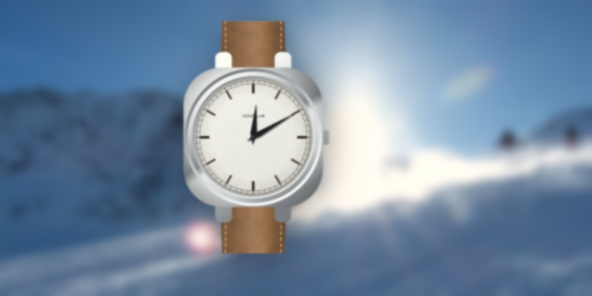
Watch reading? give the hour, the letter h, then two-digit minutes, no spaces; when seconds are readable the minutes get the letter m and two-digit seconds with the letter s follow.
12h10
